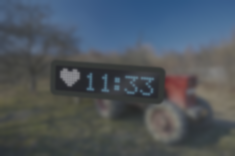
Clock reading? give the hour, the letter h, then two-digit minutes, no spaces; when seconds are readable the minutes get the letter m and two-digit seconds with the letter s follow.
11h33
